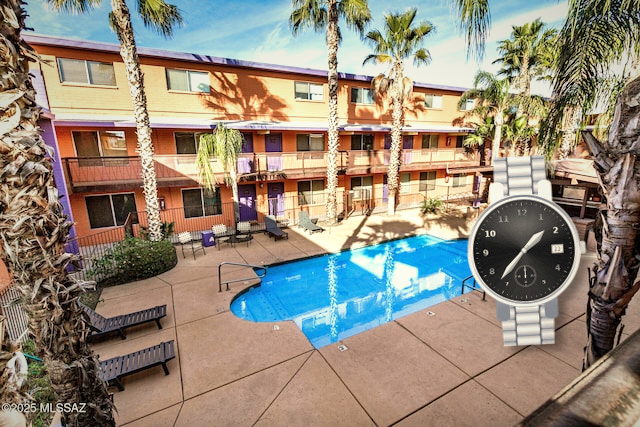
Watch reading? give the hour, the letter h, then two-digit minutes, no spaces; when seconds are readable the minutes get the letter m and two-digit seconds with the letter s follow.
1h37
